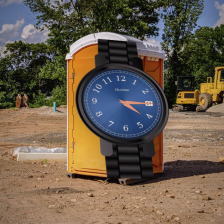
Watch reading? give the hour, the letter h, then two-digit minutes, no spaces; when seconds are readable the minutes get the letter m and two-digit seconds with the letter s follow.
4h15
